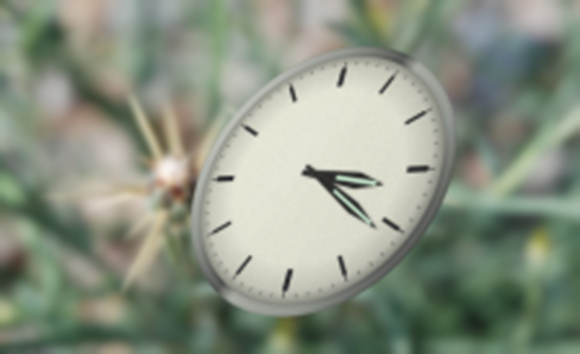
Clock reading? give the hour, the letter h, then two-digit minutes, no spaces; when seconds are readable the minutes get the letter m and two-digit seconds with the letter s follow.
3h21
